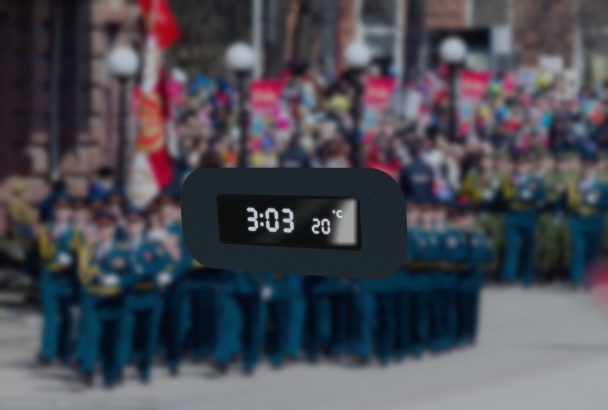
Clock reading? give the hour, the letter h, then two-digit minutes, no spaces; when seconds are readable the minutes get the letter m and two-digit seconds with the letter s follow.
3h03
